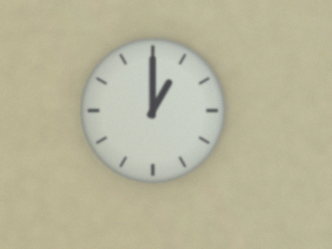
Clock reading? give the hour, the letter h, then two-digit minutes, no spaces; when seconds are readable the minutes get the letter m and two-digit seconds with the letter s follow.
1h00
